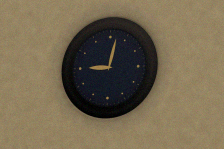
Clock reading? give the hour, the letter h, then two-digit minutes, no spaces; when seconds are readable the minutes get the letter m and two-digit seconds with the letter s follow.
9h02
